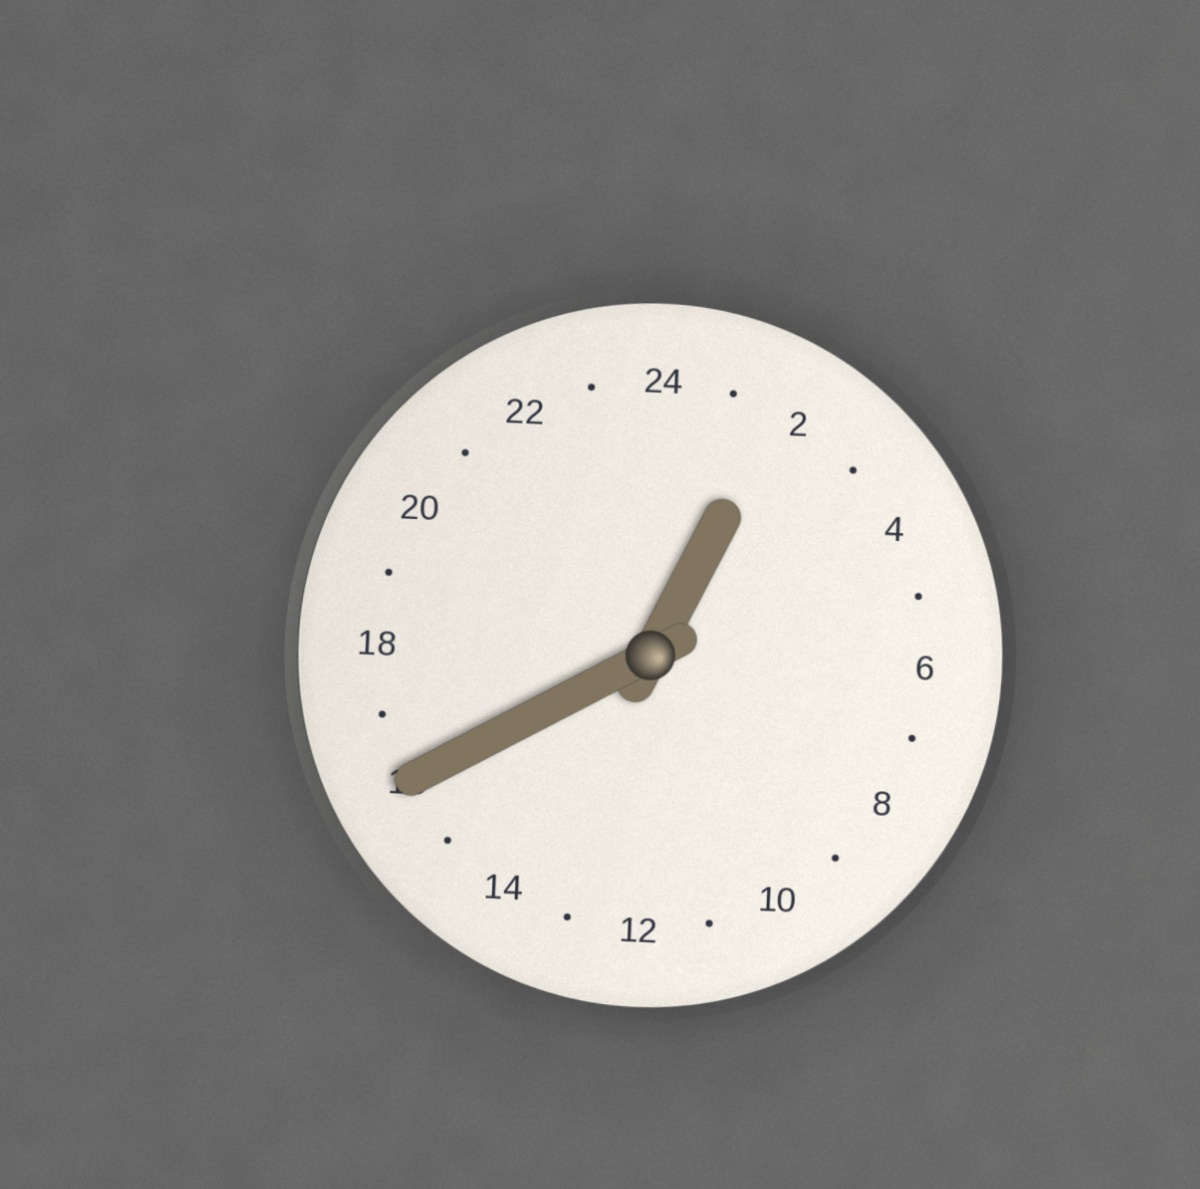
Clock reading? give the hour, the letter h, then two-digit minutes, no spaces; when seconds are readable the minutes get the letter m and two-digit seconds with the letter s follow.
1h40
